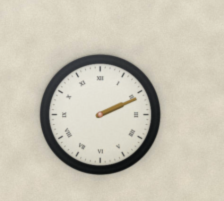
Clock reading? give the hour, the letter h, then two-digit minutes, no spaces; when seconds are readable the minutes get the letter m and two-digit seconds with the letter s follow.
2h11
